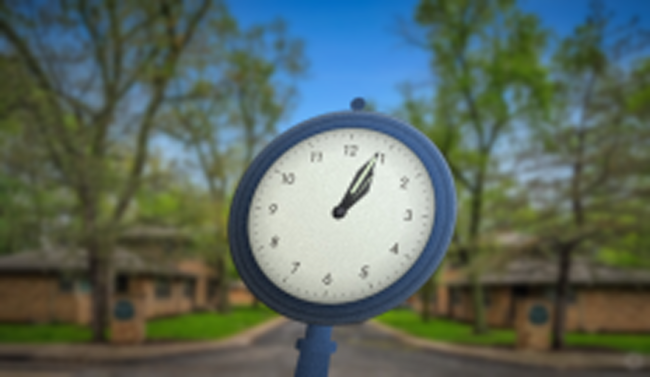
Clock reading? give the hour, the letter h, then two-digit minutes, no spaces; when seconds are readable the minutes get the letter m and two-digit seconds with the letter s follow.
1h04
